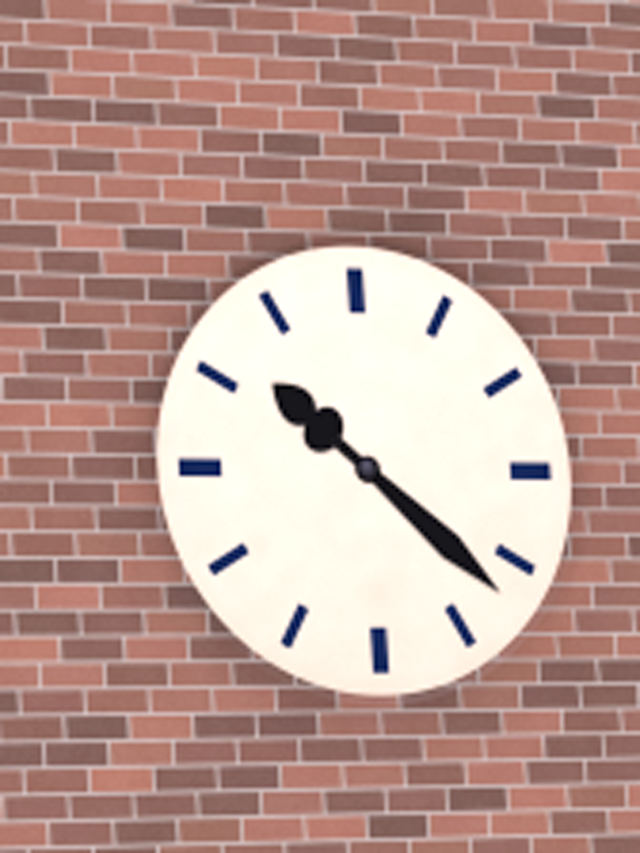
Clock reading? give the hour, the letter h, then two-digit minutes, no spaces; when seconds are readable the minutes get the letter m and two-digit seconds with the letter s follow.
10h22
